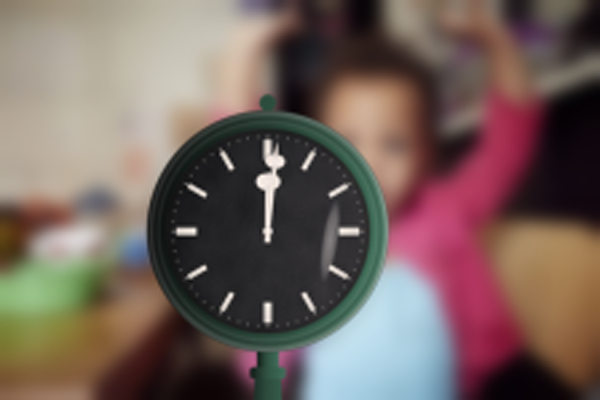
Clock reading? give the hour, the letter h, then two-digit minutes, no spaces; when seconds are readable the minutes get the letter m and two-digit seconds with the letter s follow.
12h01
